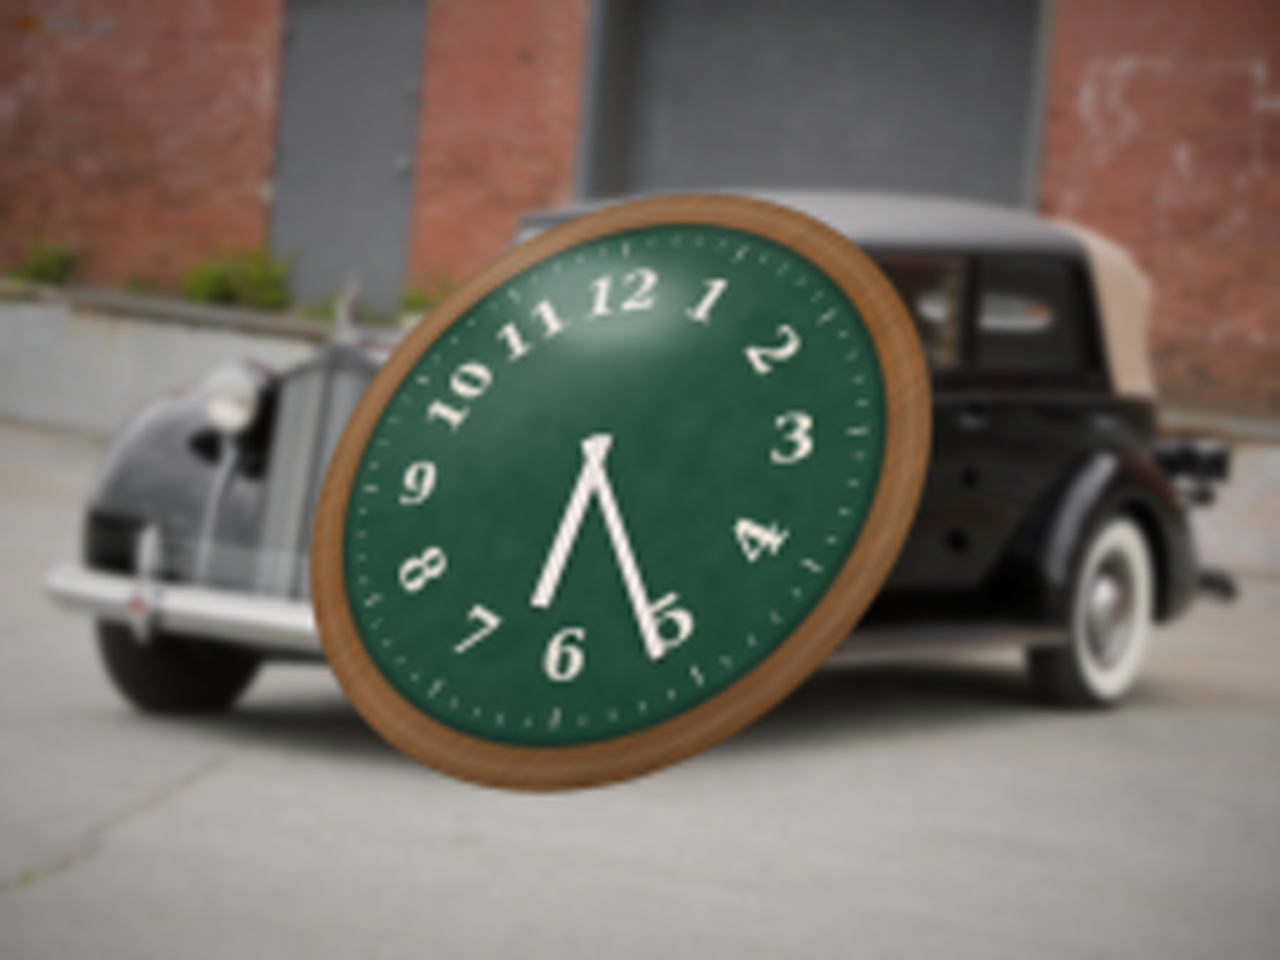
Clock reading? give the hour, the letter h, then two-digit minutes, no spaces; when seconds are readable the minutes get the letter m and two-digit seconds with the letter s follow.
6h26
